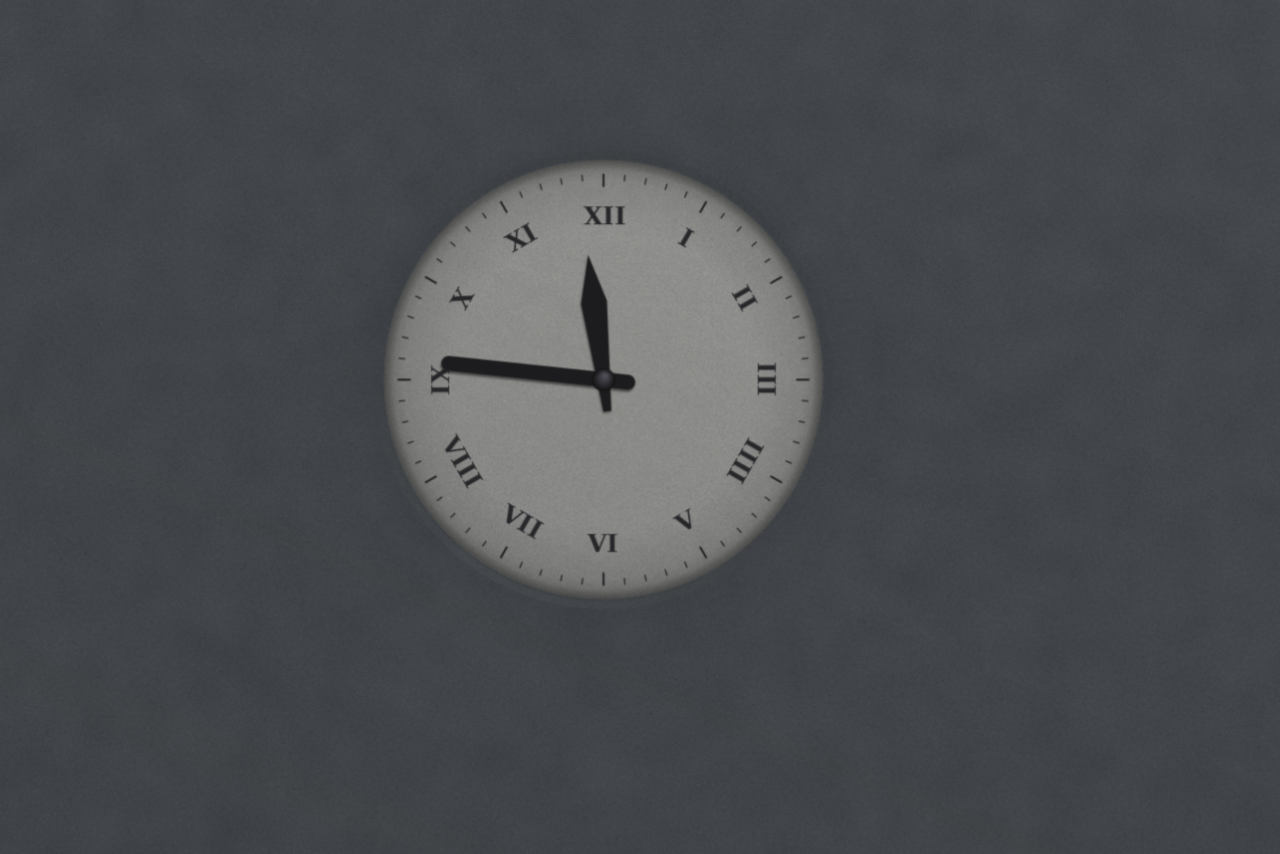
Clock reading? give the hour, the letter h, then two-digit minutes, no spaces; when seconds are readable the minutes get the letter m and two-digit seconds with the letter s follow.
11h46
